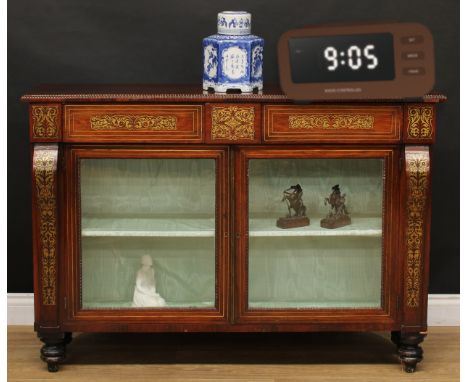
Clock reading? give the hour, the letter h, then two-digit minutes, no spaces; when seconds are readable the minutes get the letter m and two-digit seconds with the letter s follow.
9h05
